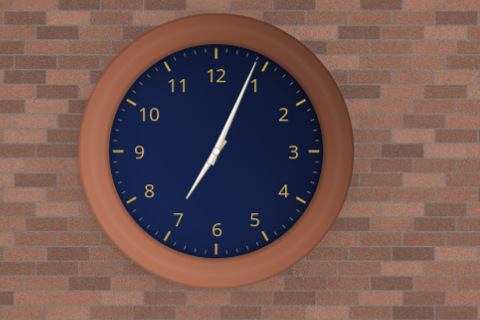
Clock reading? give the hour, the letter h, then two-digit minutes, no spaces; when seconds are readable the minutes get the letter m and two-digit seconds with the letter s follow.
7h04
